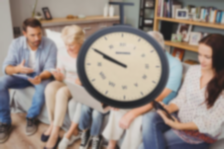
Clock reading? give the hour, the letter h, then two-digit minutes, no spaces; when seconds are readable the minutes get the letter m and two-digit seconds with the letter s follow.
9h50
